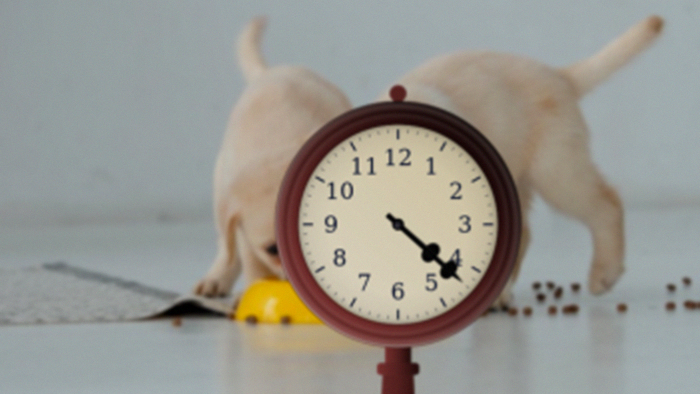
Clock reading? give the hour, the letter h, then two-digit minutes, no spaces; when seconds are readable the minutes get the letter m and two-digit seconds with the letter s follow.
4h22
